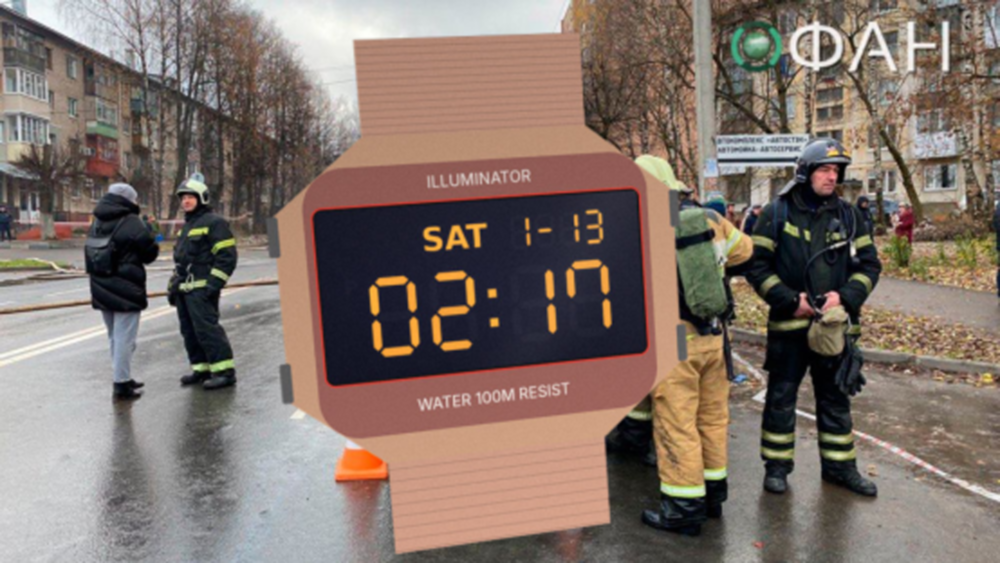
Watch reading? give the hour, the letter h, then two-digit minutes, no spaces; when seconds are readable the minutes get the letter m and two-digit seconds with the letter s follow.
2h17
